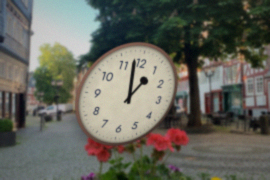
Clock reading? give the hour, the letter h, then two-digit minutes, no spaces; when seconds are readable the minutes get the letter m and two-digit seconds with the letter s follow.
12h58
